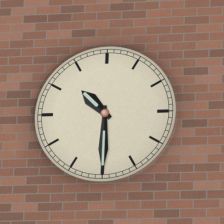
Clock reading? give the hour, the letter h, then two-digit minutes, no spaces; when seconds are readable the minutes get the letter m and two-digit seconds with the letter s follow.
10h30
